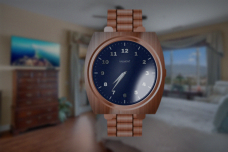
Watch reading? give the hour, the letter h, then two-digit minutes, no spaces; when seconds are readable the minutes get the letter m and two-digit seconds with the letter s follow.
7h36
